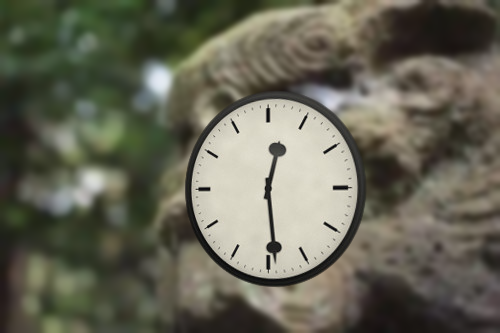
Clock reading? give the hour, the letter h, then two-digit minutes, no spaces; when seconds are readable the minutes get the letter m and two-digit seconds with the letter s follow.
12h29
